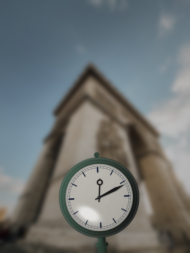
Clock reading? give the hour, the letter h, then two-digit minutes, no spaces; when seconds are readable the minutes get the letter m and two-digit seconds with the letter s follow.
12h11
